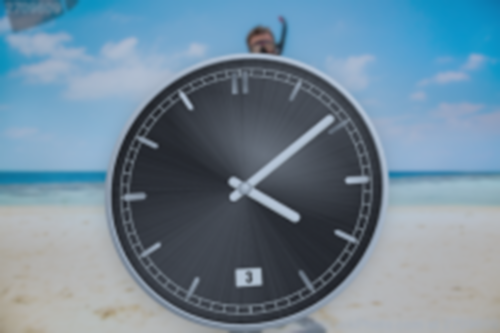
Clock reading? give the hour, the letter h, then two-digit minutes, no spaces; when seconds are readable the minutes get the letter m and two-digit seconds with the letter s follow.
4h09
